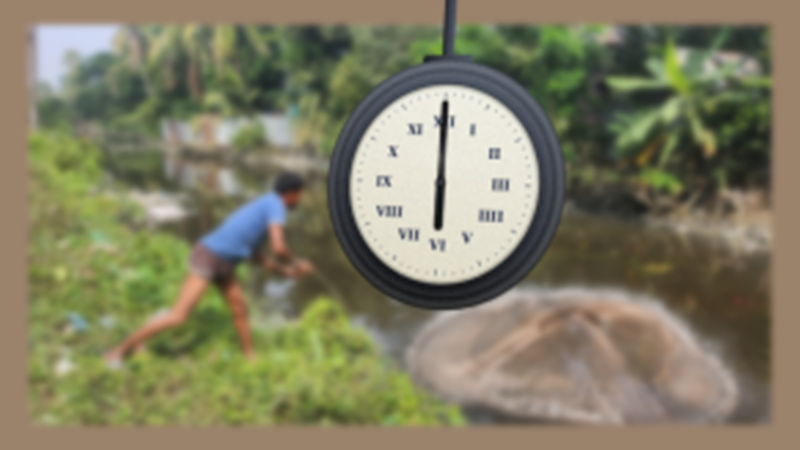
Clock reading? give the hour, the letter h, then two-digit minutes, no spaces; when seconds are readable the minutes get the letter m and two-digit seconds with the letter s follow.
6h00
